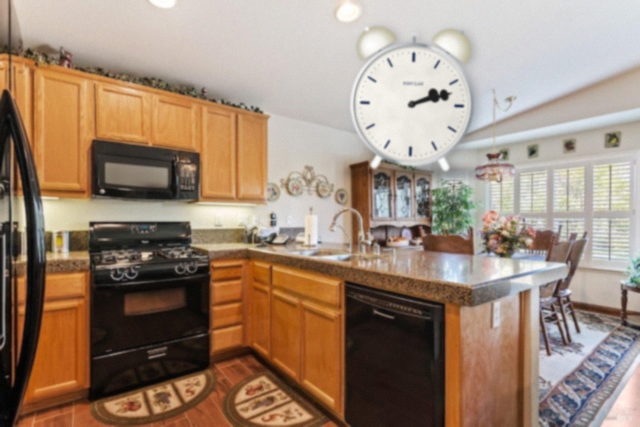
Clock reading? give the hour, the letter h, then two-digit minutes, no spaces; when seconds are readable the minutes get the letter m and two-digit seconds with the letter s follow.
2h12
